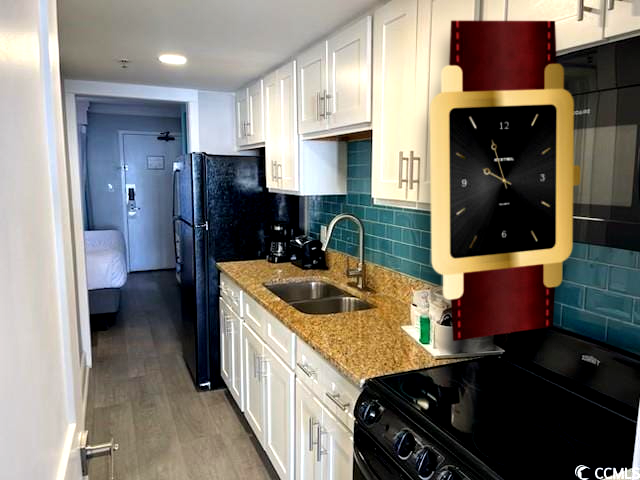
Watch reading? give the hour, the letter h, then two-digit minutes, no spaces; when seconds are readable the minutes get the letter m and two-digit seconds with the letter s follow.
9h57
